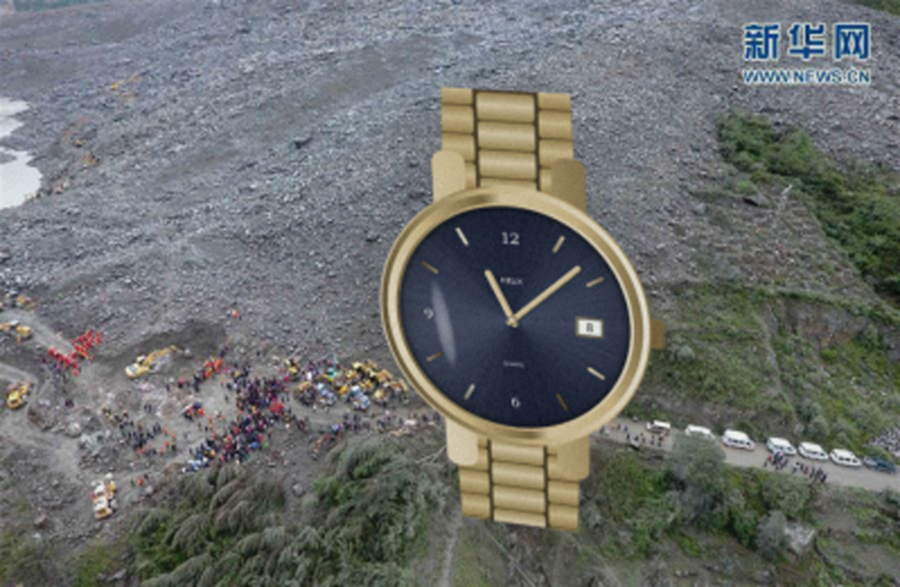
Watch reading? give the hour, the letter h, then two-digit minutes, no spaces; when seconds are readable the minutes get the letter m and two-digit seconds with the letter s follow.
11h08
